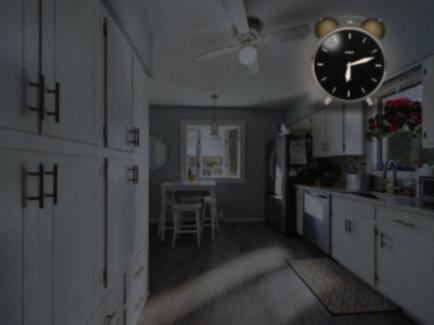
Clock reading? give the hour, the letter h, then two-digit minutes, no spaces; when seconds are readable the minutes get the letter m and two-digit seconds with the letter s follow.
6h12
